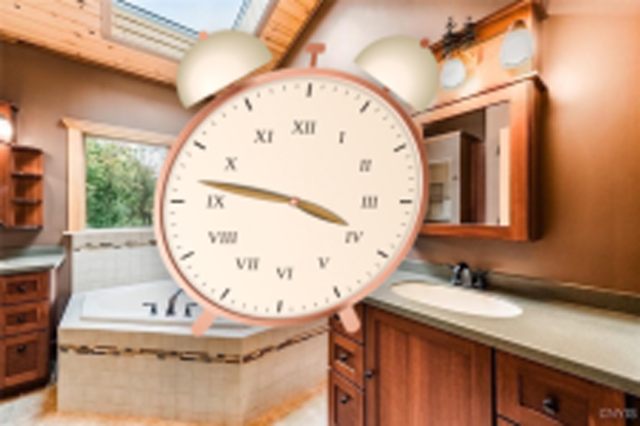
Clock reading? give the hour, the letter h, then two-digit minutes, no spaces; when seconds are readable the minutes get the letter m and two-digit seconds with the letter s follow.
3h47
